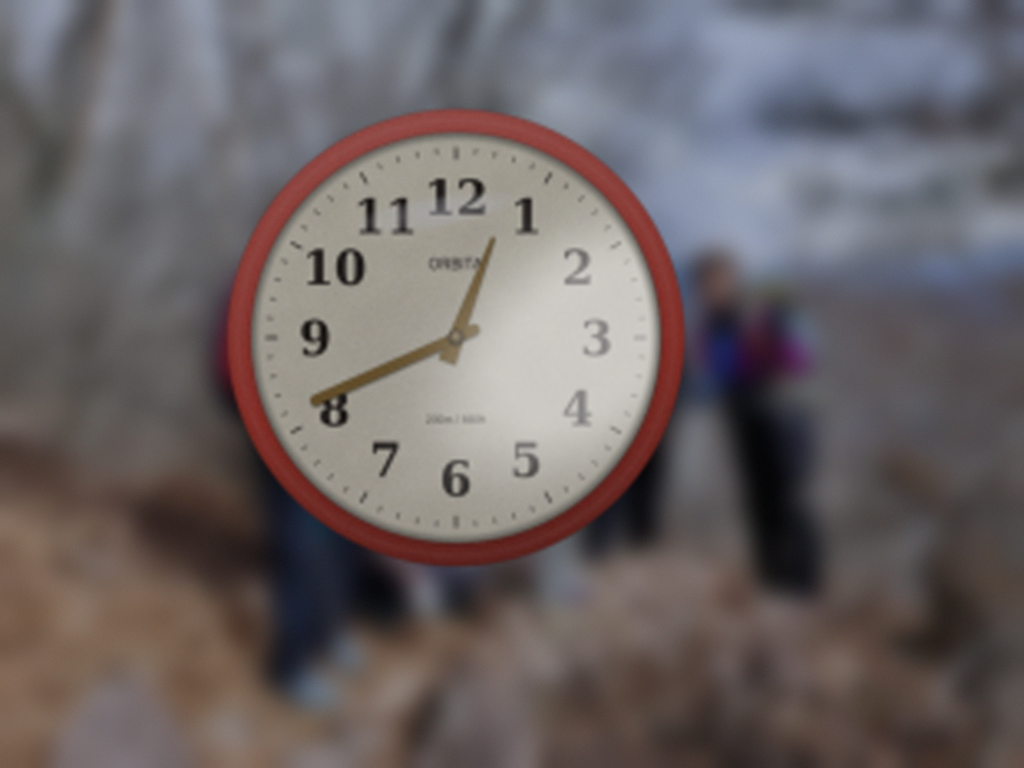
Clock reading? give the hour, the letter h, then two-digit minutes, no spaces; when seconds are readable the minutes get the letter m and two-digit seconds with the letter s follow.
12h41
